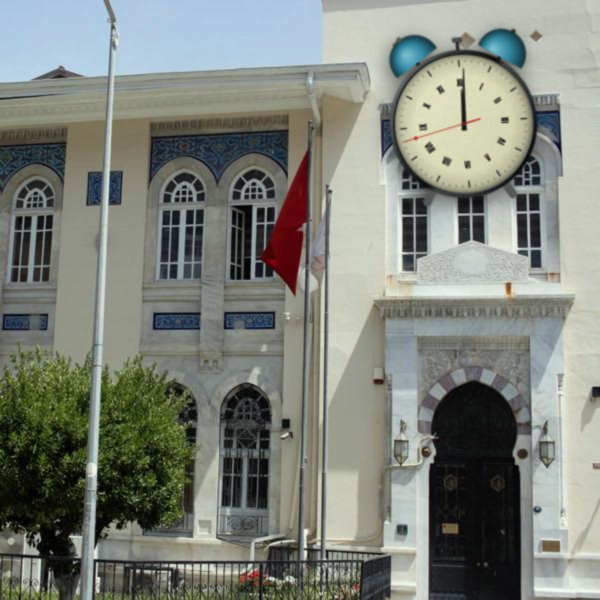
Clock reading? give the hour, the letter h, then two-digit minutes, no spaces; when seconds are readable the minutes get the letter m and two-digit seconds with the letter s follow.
12h00m43s
